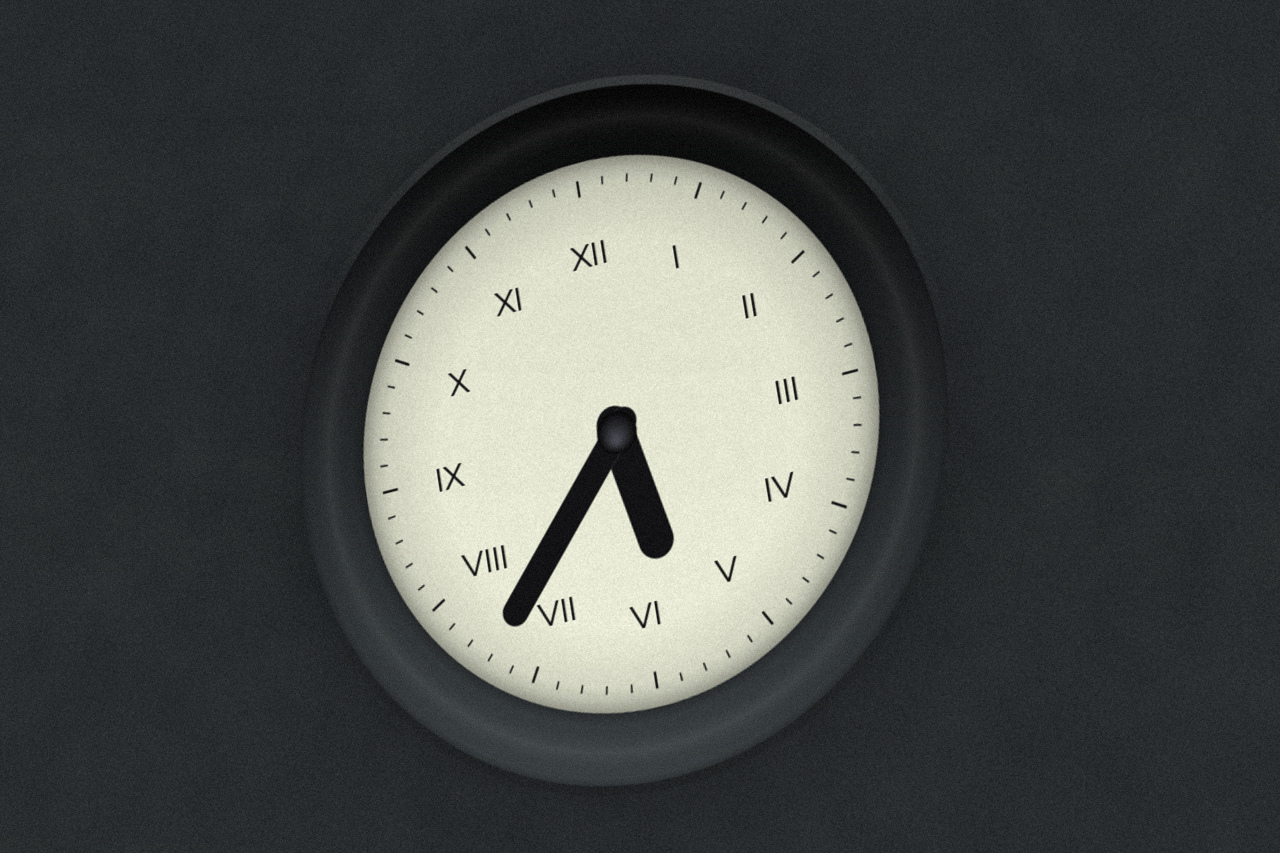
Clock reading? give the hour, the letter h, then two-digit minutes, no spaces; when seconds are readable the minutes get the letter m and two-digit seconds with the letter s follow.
5h37
